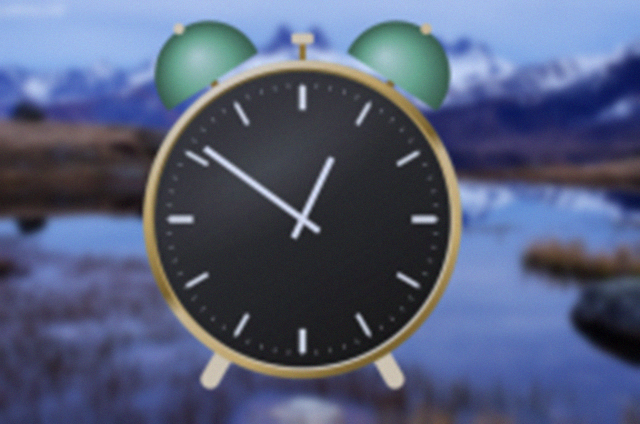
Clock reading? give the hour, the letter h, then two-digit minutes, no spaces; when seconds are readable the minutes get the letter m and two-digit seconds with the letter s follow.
12h51
